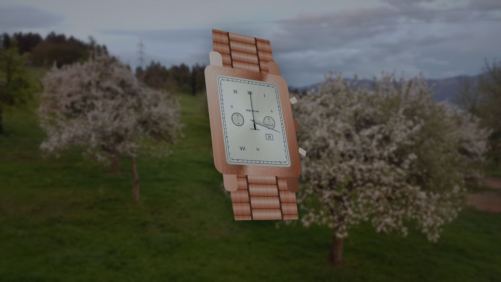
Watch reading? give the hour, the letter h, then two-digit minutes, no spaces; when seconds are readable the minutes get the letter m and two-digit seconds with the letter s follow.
3h18
